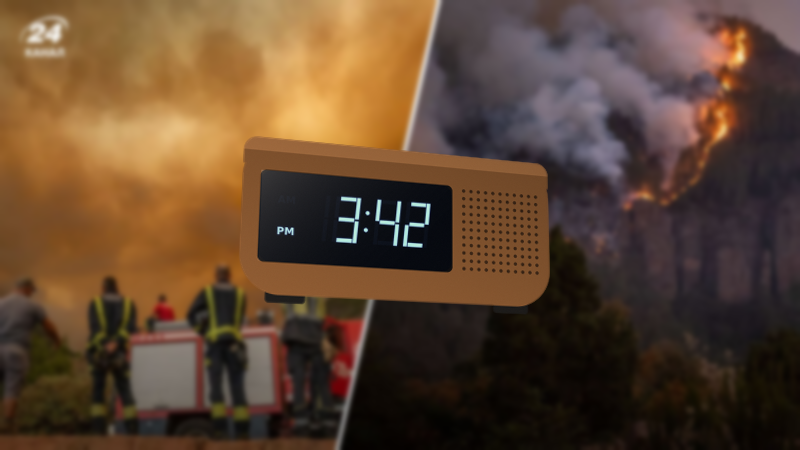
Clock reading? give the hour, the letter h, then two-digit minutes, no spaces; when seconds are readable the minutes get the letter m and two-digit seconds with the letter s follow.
3h42
